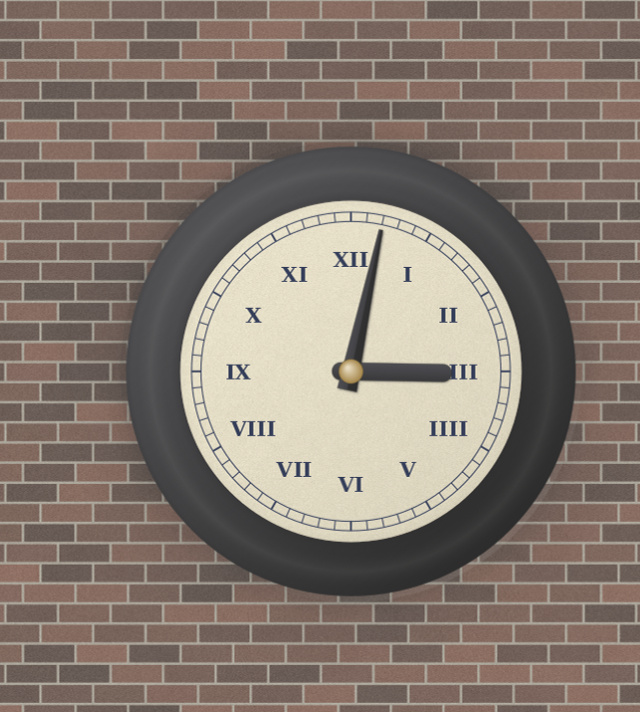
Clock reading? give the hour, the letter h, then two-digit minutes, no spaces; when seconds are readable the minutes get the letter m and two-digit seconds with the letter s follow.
3h02
